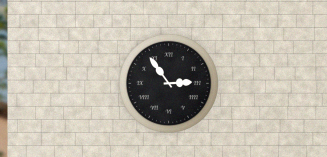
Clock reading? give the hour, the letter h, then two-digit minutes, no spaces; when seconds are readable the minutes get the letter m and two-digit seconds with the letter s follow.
2h54
